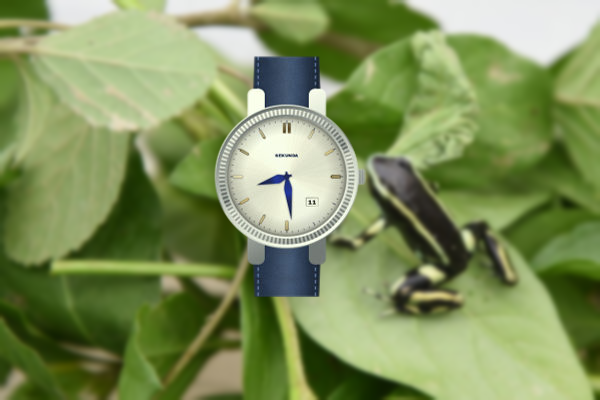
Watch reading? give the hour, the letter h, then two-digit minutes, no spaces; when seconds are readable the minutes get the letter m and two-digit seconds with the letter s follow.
8h29
